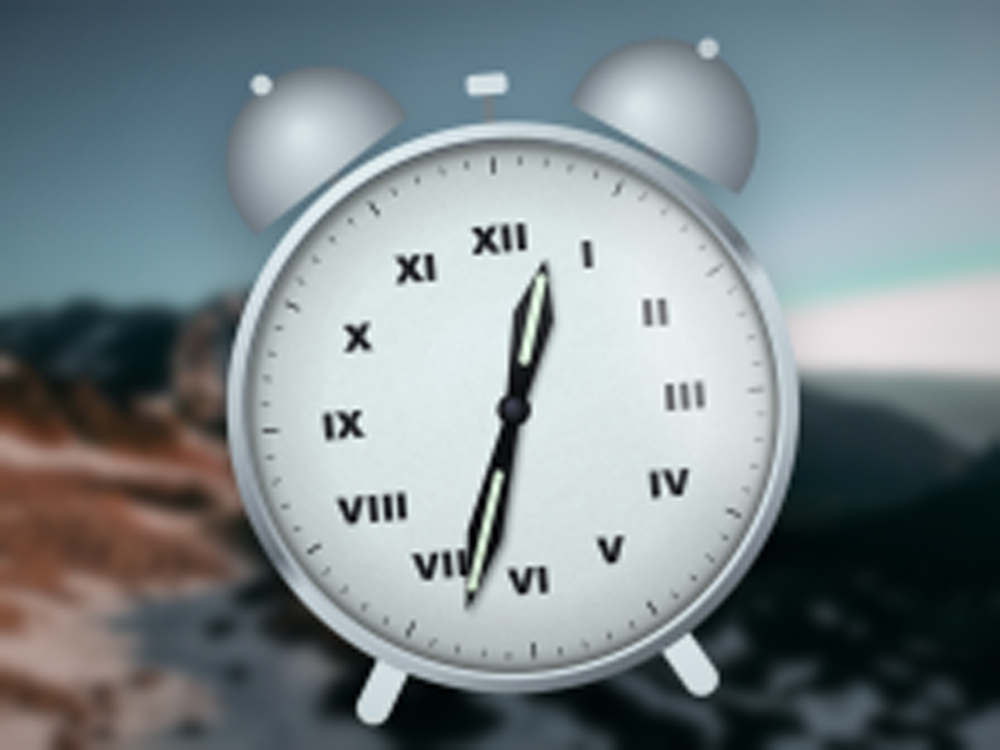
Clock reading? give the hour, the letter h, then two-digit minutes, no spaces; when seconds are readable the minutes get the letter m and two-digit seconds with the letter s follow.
12h33
